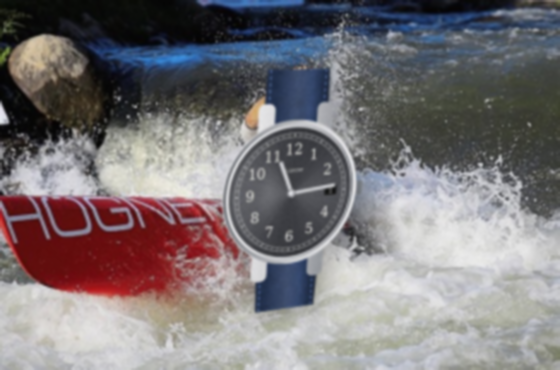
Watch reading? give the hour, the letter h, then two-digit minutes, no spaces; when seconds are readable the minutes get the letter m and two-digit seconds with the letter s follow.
11h14
